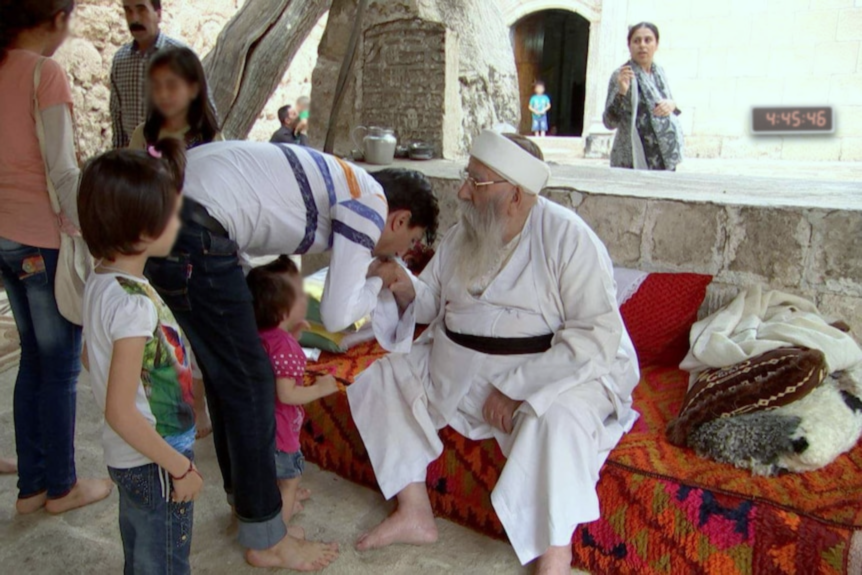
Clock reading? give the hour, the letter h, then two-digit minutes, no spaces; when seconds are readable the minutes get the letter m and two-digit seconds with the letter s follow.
4h45m46s
